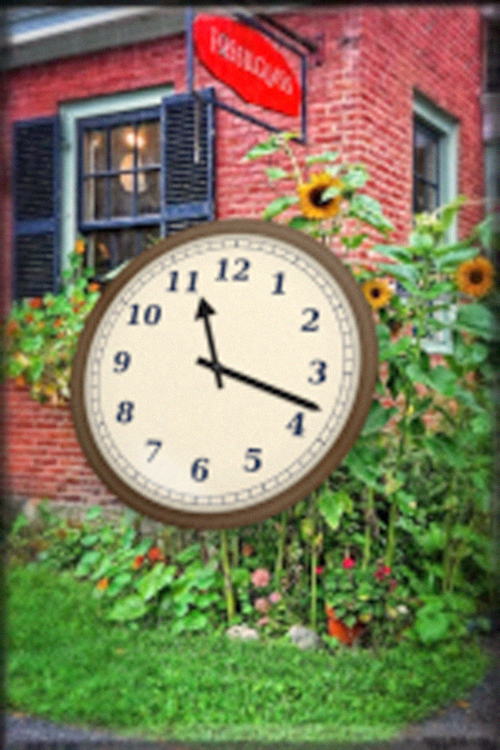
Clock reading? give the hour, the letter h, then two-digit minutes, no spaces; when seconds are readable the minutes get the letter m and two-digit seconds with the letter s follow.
11h18
